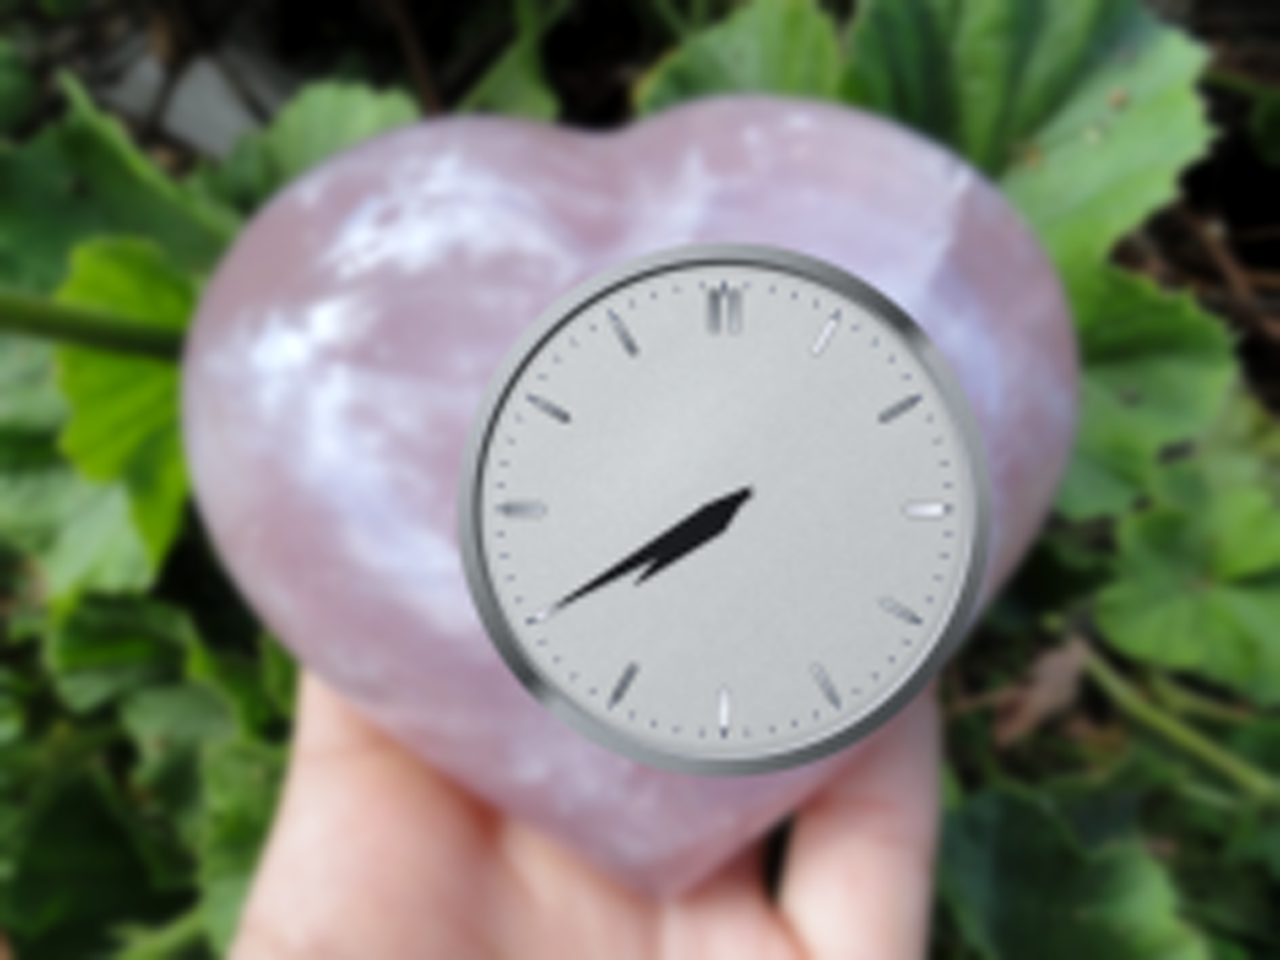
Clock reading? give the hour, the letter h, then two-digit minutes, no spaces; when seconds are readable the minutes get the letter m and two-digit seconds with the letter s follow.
7h40
